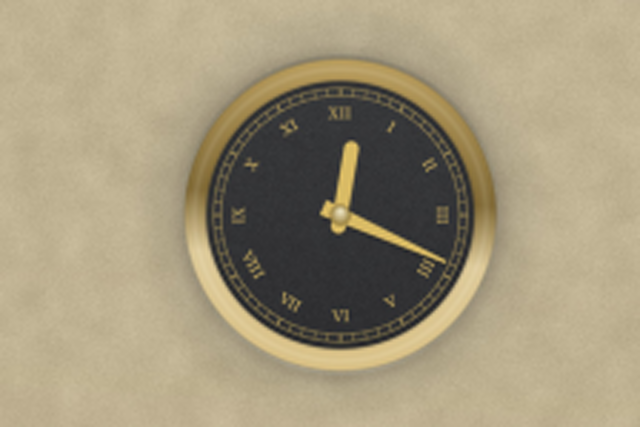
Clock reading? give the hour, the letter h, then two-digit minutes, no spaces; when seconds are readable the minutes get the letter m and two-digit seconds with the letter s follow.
12h19
